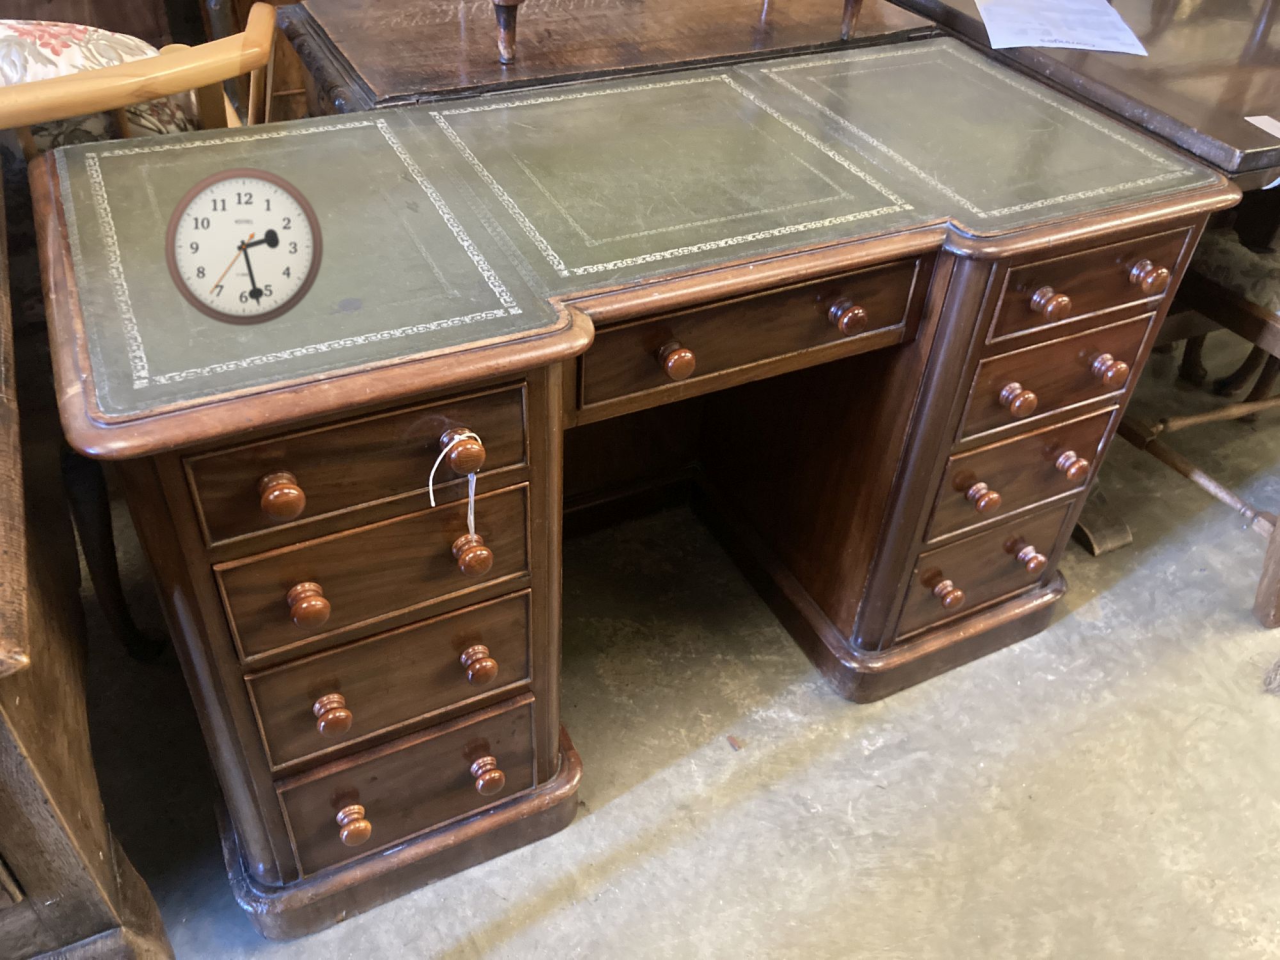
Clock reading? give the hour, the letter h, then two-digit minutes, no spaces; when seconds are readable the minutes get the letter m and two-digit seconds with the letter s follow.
2h27m36s
